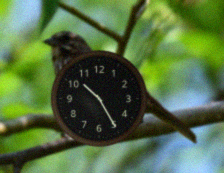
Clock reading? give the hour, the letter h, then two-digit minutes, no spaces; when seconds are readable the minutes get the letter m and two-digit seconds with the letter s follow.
10h25
